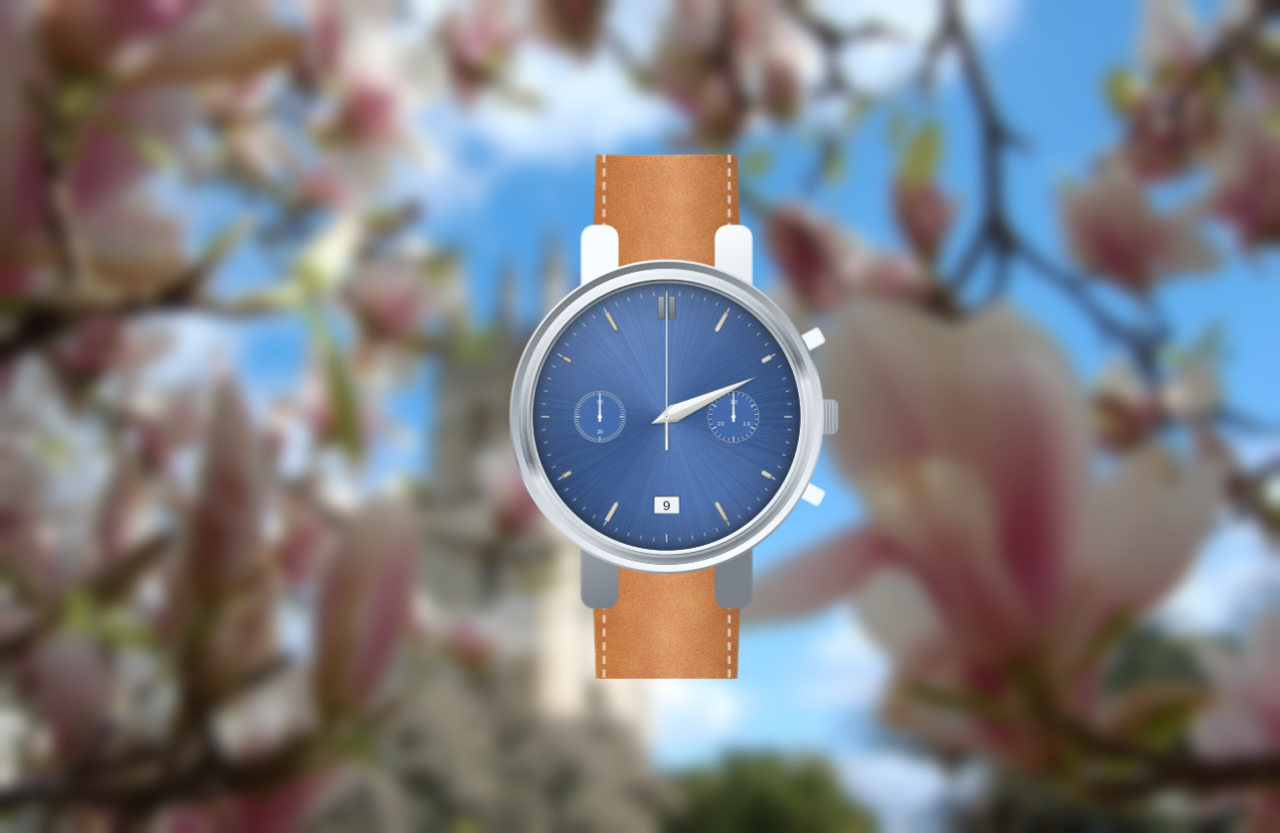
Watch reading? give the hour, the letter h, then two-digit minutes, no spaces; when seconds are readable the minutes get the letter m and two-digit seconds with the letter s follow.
2h11
